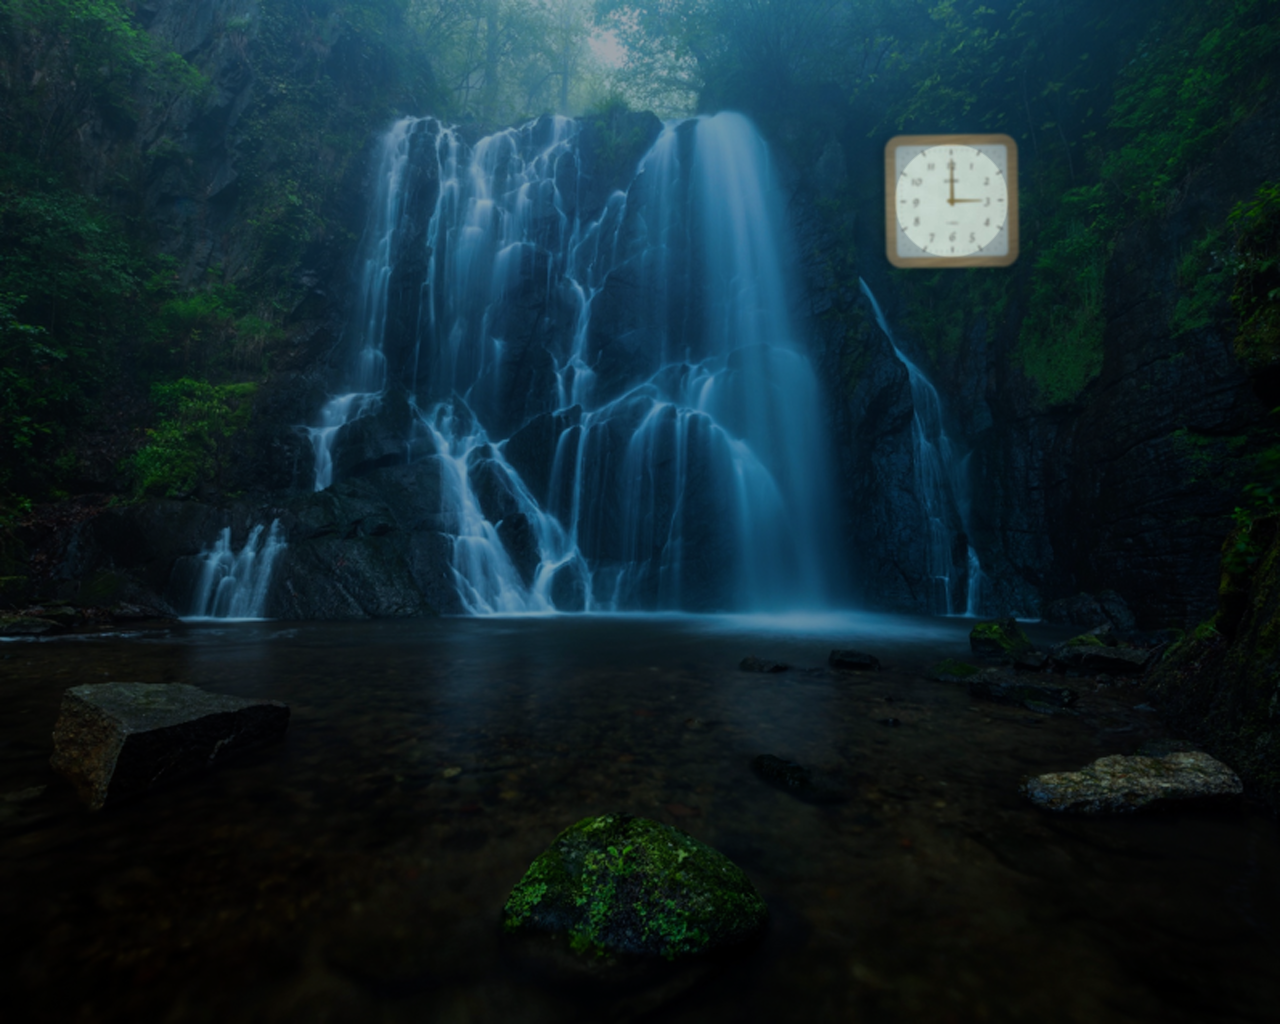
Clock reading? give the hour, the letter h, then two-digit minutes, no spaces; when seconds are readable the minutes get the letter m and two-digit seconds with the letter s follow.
3h00
